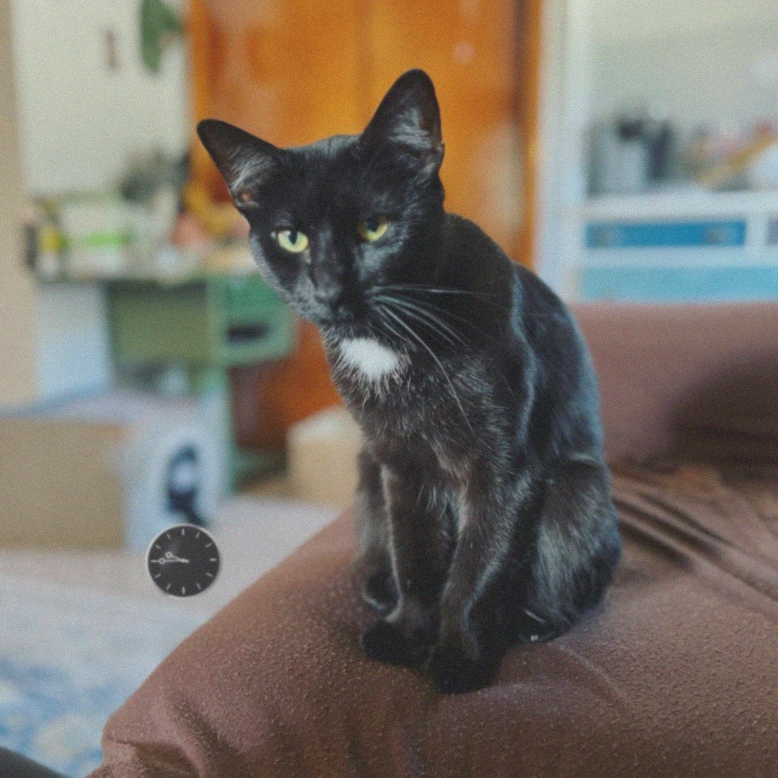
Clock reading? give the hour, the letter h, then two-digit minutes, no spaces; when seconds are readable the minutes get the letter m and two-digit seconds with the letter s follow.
9h45
